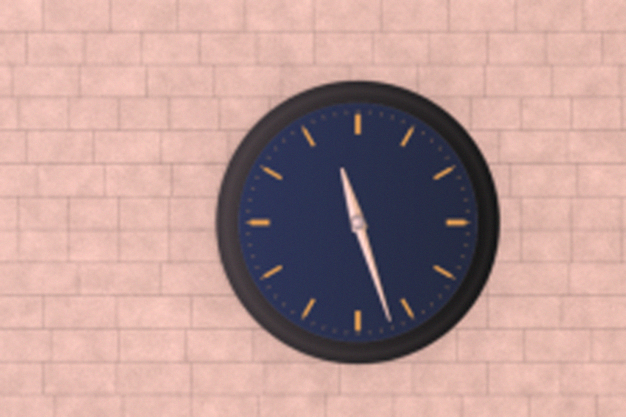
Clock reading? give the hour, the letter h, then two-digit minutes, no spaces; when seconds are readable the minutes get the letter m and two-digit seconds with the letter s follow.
11h27
